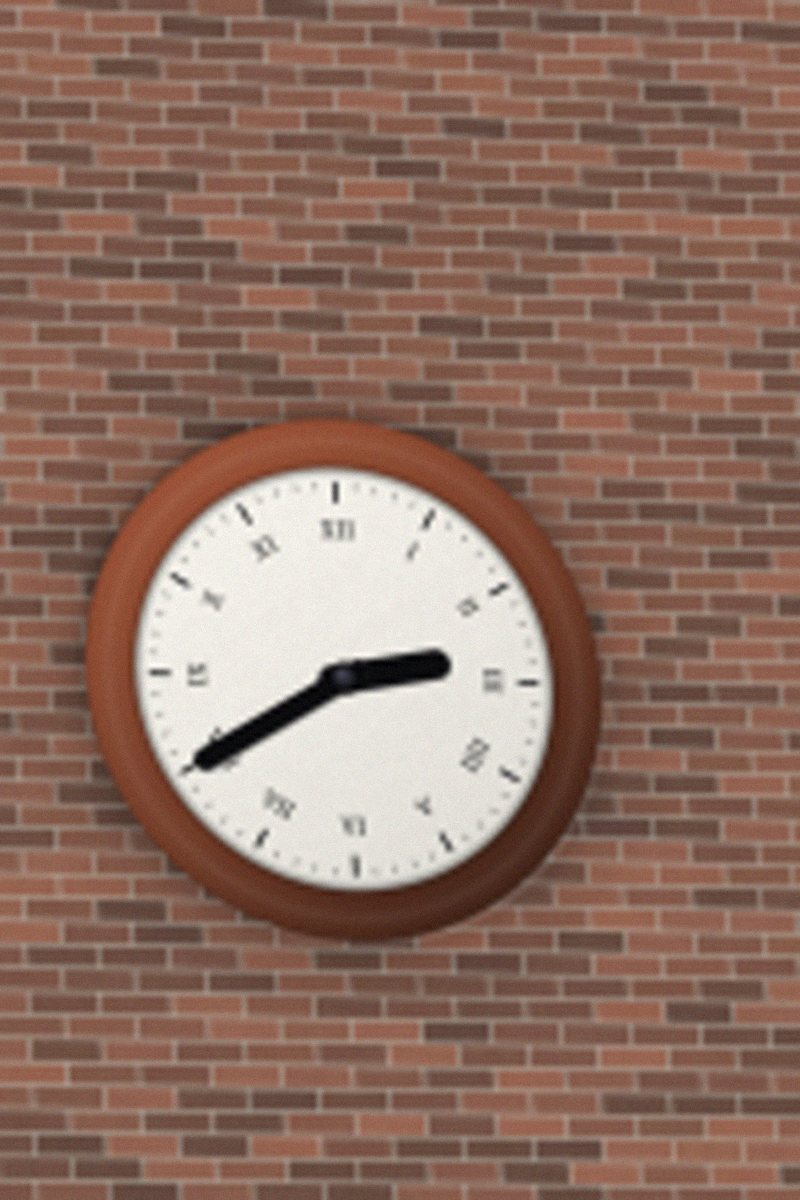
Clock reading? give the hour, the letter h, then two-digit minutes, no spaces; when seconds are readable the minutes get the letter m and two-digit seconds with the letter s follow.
2h40
